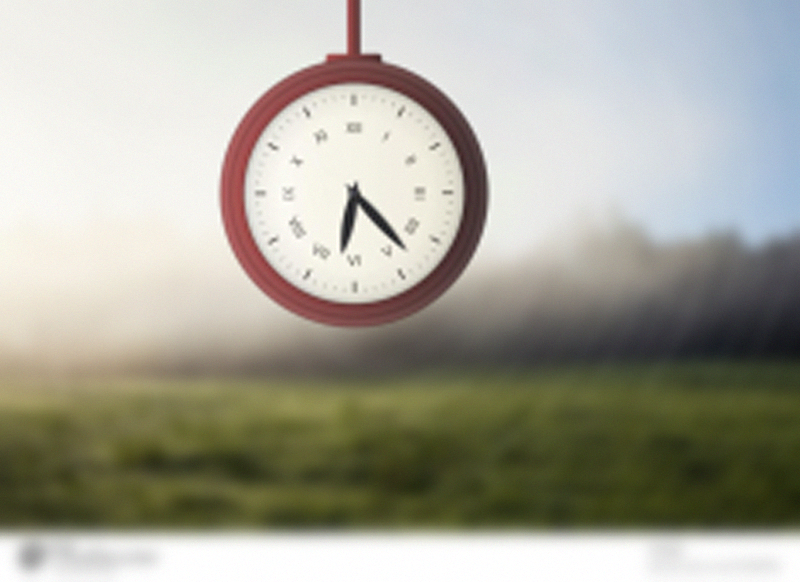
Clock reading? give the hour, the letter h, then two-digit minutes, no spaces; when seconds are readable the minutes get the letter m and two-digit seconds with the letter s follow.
6h23
